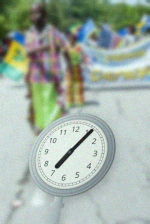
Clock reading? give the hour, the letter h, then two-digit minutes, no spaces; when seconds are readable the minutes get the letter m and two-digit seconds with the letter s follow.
7h06
